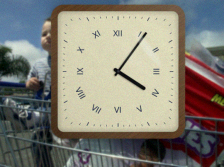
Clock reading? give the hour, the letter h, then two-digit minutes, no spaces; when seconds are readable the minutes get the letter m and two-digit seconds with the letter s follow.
4h06
